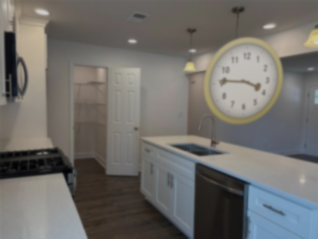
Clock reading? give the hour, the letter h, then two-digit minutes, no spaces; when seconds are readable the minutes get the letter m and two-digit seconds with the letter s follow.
3h46
